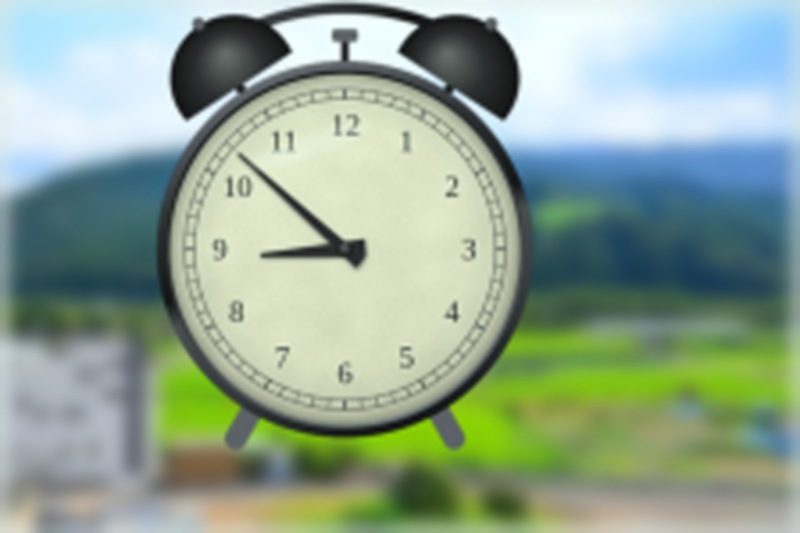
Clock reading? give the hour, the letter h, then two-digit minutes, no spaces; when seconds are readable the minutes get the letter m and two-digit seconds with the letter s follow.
8h52
